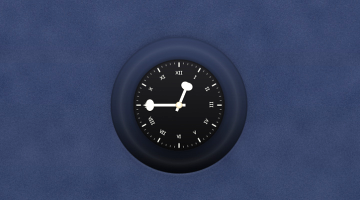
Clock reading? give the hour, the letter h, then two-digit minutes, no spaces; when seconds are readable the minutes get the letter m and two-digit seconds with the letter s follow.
12h45
